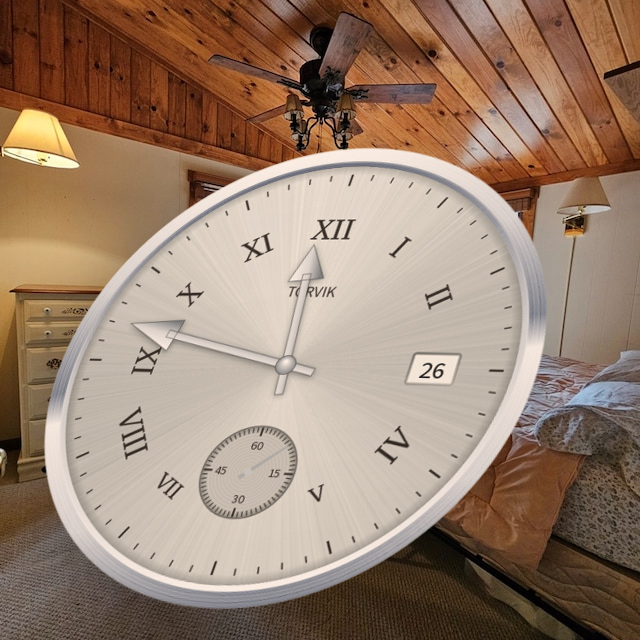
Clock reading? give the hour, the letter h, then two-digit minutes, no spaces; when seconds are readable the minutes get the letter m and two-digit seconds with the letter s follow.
11h47m08s
